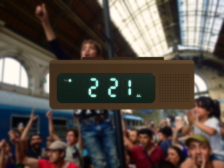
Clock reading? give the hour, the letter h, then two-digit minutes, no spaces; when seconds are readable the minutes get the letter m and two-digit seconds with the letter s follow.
2h21
